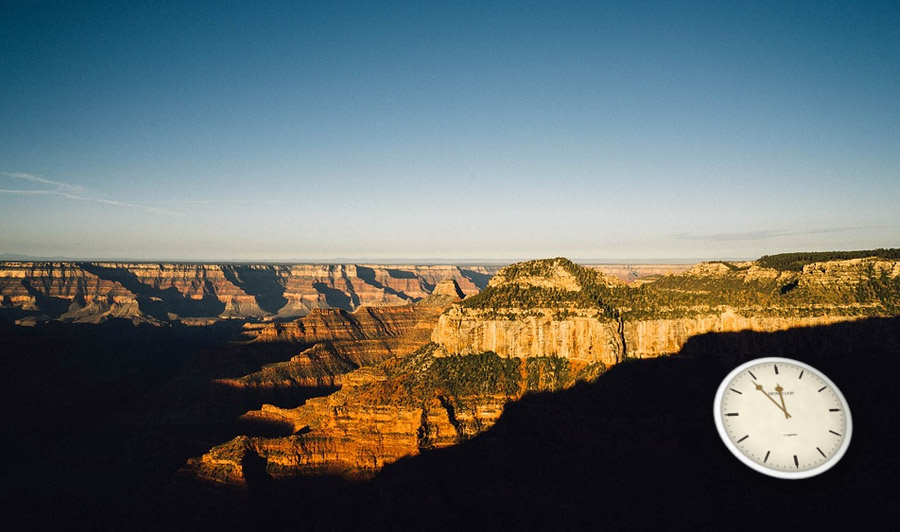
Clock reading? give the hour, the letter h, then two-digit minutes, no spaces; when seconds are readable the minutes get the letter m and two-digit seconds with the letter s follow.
11h54
